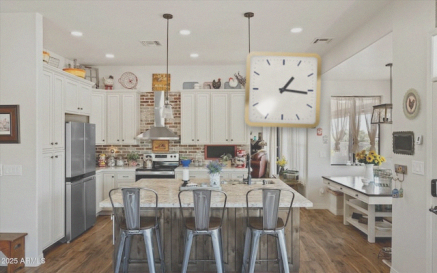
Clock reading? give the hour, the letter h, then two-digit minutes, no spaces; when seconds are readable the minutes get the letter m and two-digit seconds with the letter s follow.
1h16
